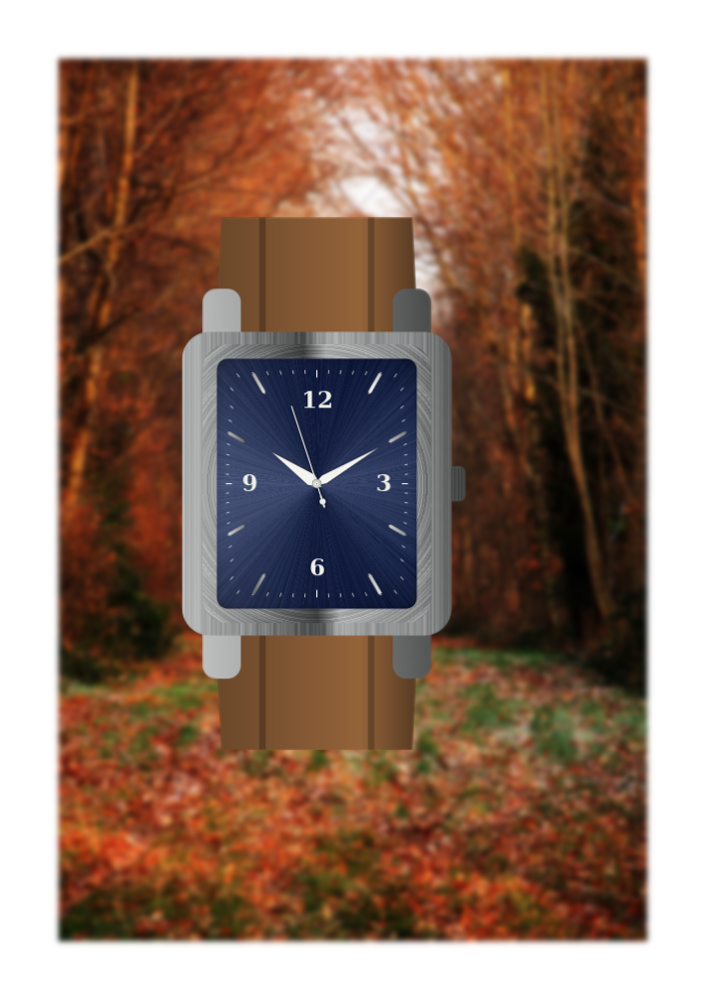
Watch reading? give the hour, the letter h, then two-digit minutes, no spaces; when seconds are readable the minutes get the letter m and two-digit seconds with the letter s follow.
10h09m57s
